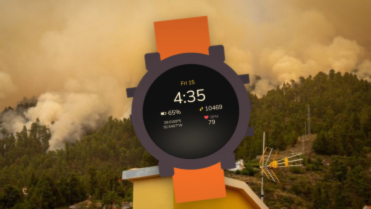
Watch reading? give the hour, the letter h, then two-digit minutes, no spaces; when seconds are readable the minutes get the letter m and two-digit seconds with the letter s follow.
4h35
